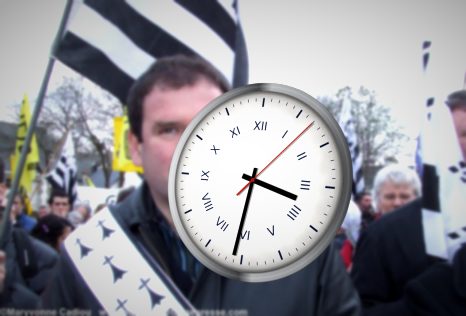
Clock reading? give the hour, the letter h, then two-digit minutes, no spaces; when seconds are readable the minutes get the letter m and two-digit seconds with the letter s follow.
3h31m07s
